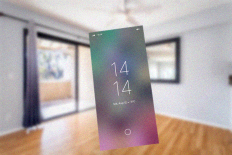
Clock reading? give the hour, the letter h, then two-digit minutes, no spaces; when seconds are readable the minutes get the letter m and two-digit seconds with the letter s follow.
14h14
